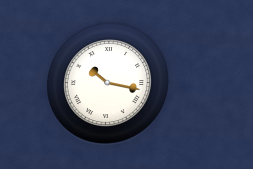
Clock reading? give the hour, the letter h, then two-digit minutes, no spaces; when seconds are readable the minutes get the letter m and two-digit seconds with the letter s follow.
10h17
